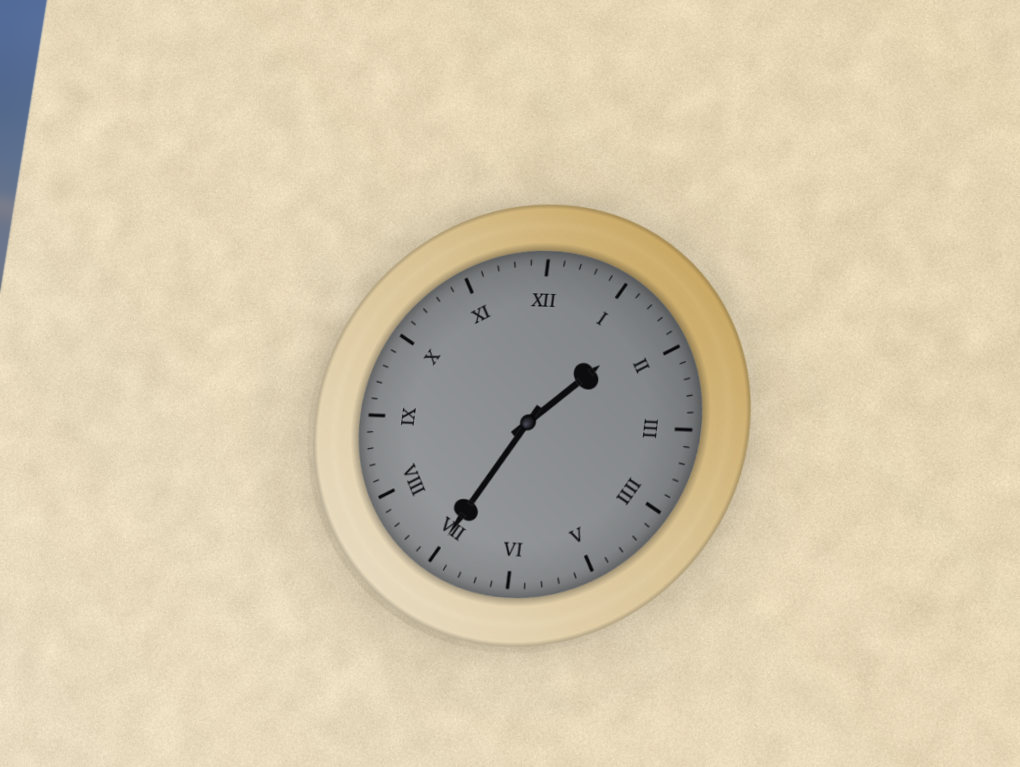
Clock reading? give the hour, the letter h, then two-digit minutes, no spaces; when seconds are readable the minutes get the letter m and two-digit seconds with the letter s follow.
1h35
